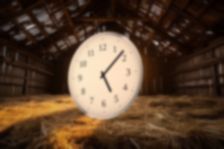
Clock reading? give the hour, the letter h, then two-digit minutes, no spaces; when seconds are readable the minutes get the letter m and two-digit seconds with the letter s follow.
5h08
